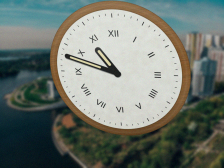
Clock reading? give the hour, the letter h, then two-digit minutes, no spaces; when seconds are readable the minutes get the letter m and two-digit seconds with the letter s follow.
10h48
